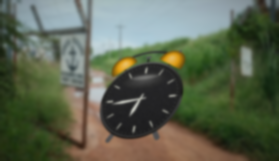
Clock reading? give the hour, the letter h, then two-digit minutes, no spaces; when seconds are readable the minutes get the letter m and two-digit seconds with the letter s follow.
6h44
